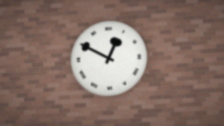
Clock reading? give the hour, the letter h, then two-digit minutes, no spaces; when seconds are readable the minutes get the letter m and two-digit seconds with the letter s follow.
12h50
